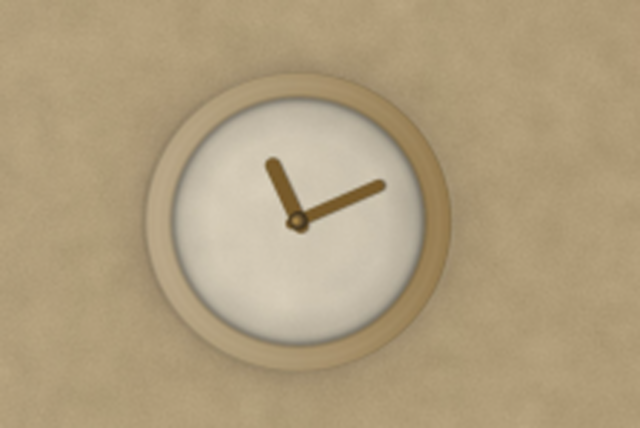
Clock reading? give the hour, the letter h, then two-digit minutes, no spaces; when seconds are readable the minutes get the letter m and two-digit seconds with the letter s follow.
11h11
